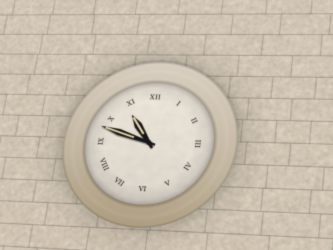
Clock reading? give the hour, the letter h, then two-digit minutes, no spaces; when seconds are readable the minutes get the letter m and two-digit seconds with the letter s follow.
10h48
